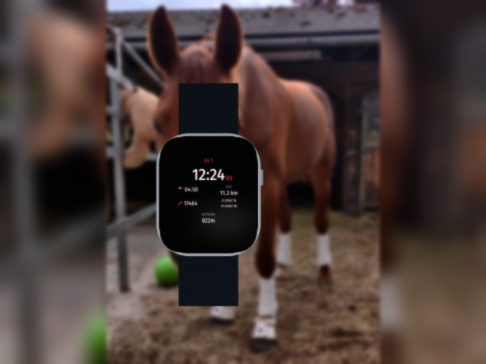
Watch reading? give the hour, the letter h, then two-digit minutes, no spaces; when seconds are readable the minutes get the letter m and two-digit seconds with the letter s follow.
12h24
